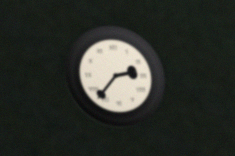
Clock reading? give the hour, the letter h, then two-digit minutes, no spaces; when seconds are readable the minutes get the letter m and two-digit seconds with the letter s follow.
2h37
